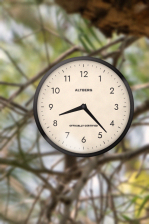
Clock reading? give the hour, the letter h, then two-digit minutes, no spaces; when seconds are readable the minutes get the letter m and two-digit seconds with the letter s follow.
8h23
